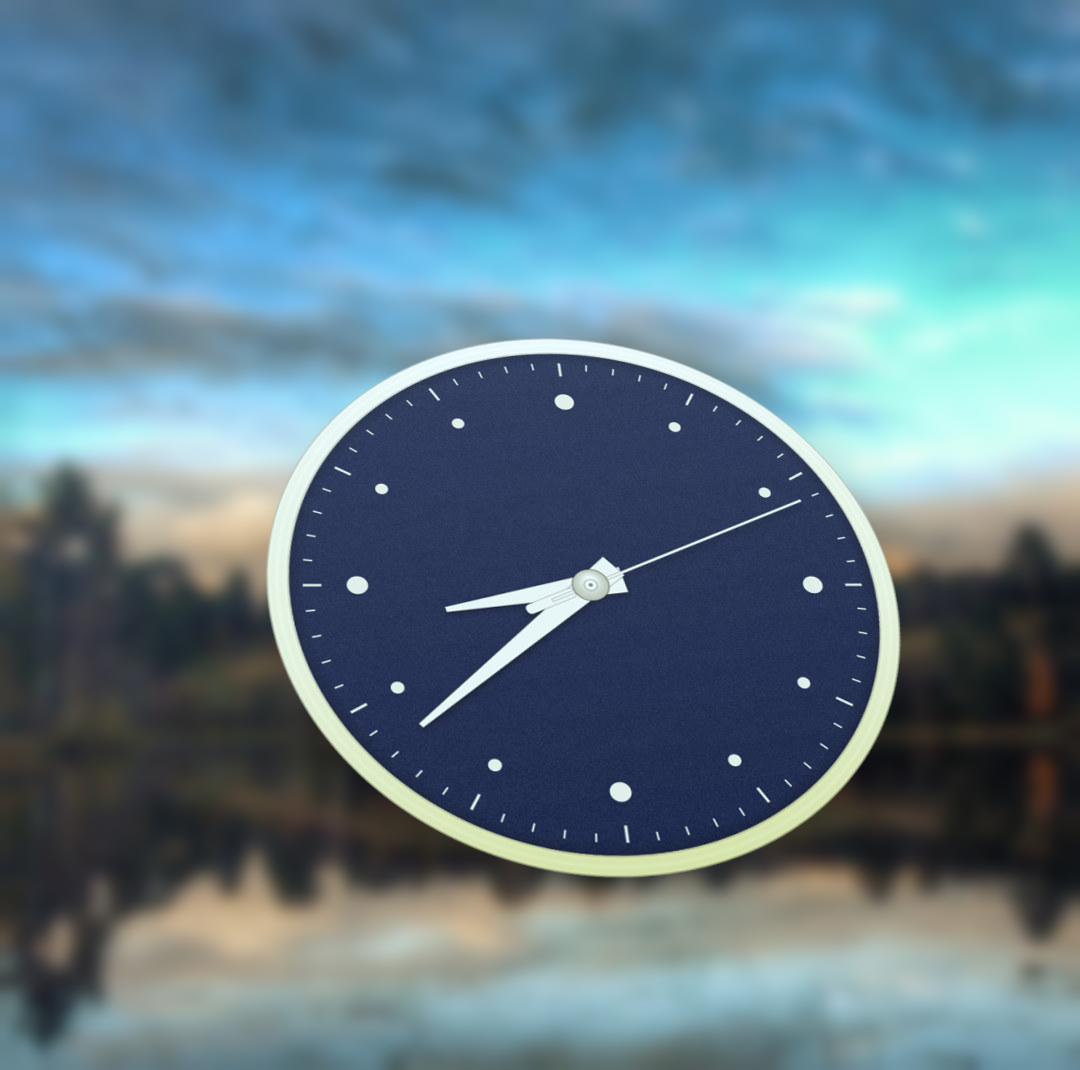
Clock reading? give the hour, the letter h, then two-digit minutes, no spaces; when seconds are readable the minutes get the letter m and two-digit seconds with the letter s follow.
8h38m11s
